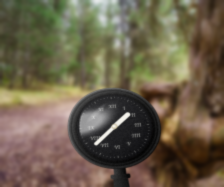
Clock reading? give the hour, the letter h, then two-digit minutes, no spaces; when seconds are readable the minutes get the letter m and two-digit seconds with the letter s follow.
1h38
